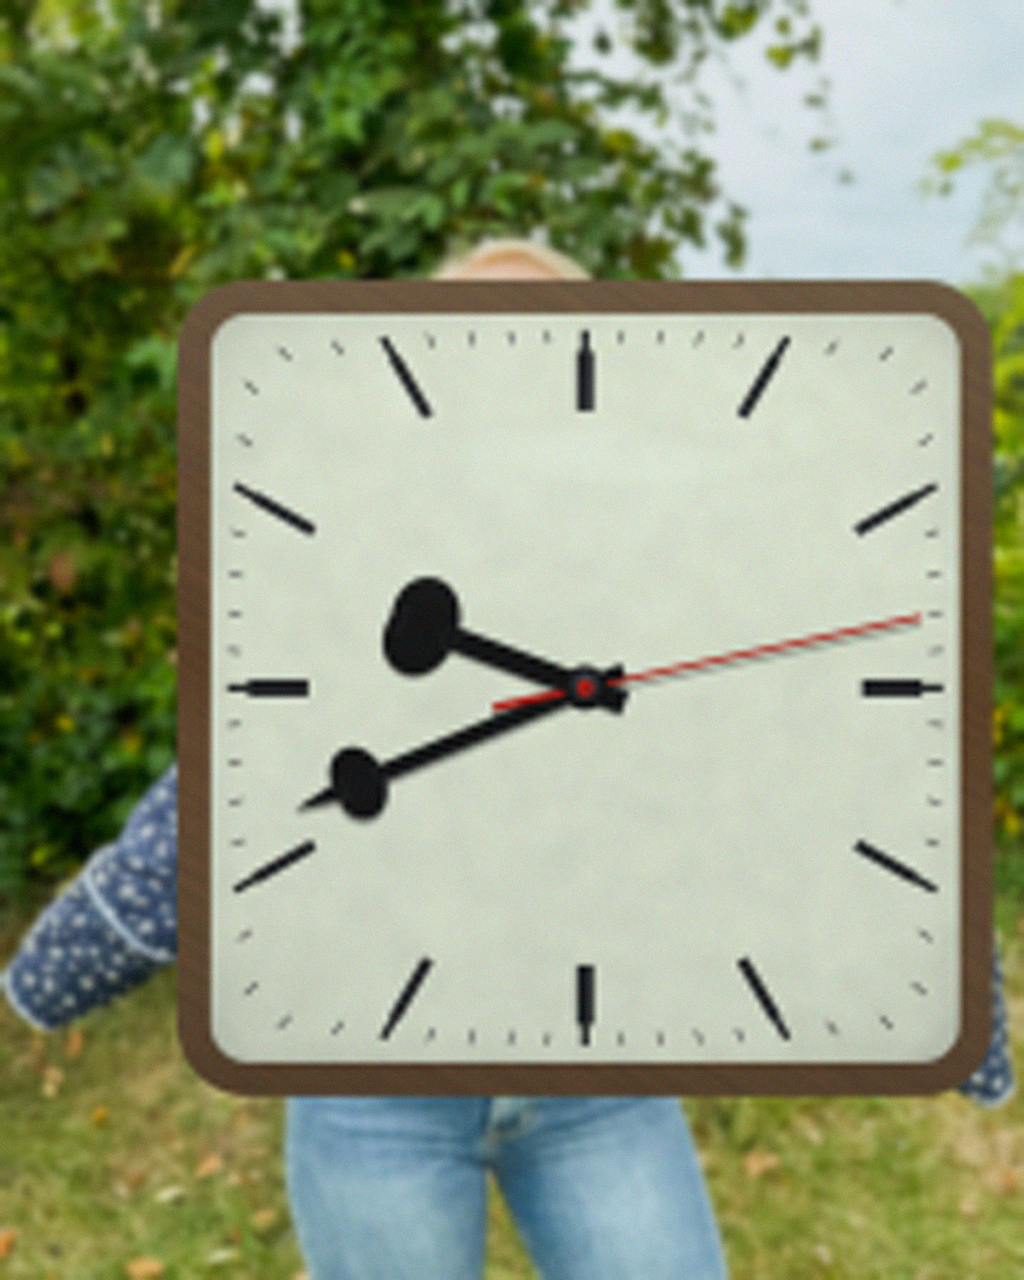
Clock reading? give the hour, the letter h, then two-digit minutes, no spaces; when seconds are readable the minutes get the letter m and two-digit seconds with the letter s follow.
9h41m13s
